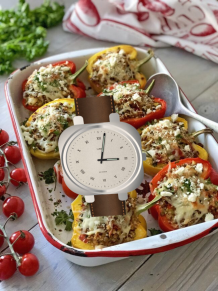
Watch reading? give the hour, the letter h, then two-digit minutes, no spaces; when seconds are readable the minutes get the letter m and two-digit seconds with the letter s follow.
3h02
